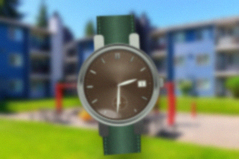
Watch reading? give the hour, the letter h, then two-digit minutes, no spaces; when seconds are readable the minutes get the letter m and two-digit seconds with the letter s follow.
2h31
